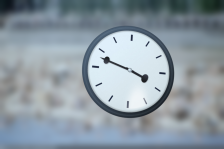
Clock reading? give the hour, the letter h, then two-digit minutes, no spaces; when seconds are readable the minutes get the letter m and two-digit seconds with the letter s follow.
3h48
